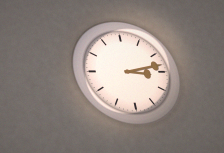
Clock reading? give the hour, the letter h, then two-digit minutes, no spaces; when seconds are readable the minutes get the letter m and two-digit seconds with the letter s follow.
3h13
